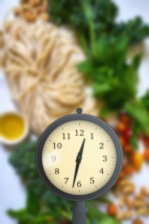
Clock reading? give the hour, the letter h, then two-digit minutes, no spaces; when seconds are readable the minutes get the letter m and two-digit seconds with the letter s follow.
12h32
